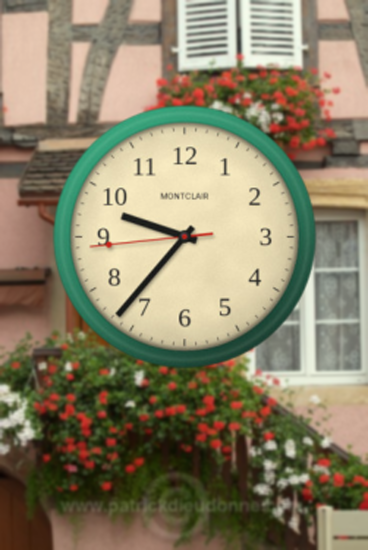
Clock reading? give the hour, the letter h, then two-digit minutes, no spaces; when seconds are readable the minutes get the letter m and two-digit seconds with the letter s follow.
9h36m44s
